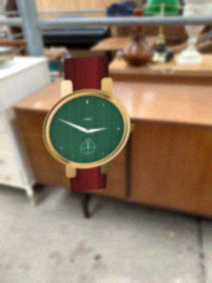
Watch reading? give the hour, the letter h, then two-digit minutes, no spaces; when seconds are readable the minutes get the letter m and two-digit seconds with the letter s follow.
2h50
